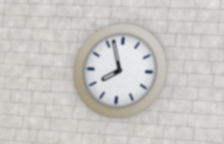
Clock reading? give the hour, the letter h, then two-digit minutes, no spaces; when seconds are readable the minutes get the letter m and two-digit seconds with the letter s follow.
7h57
